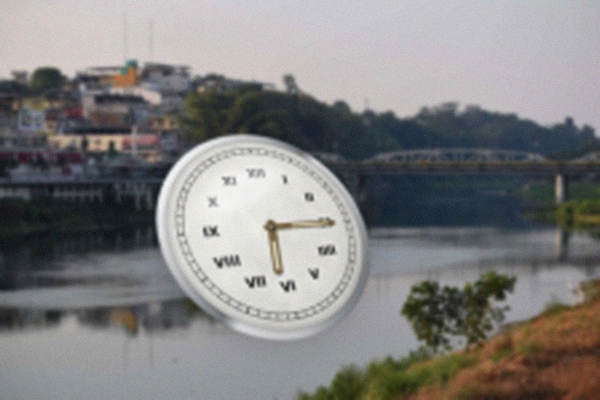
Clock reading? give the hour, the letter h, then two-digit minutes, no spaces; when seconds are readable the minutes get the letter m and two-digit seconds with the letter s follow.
6h15
